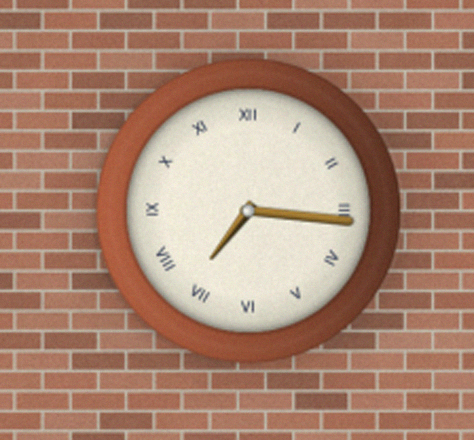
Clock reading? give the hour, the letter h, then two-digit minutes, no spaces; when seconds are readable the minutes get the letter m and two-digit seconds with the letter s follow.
7h16
